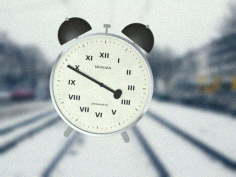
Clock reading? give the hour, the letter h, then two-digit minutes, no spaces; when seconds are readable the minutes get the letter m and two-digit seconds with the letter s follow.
3h49
